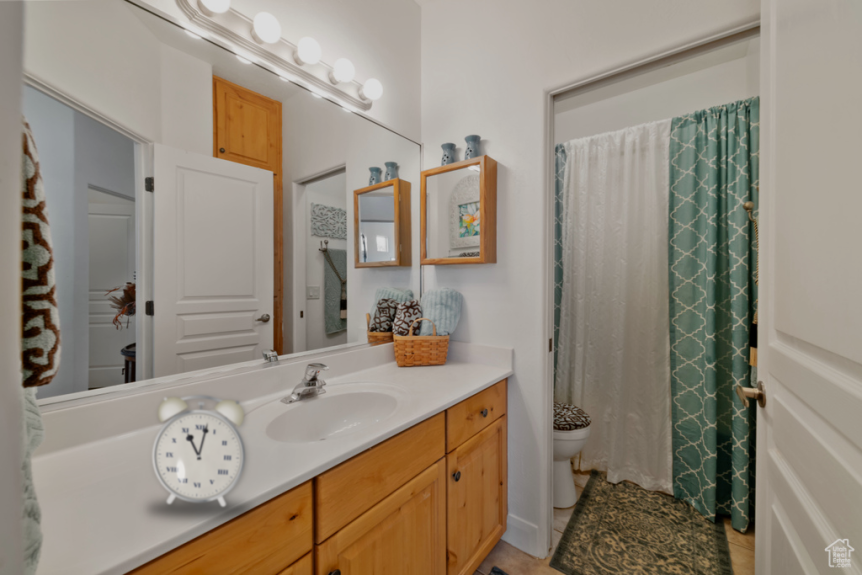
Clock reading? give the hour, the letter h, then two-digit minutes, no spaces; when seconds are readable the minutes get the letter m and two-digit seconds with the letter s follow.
11h02
